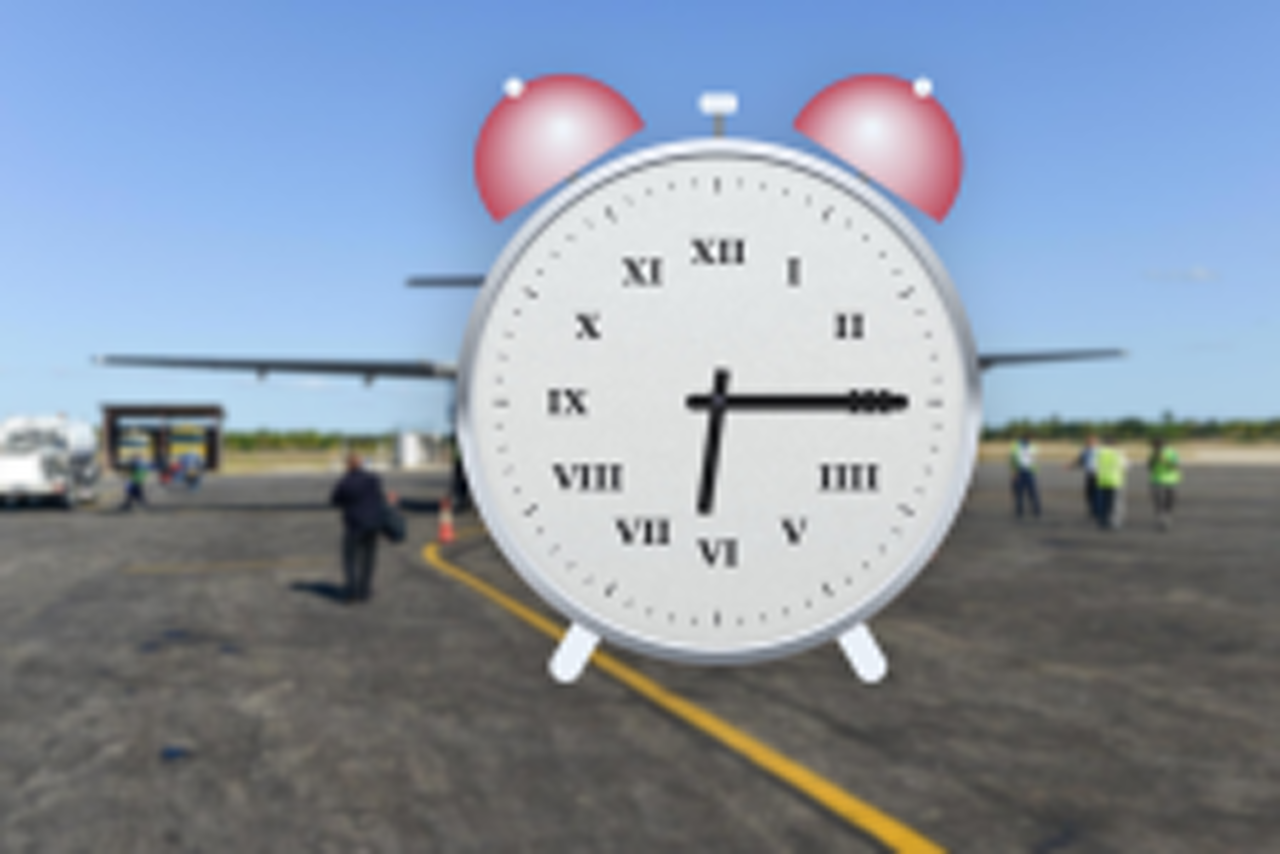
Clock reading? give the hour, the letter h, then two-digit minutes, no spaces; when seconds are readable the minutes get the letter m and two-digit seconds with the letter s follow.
6h15
